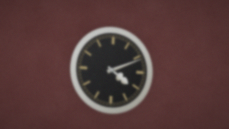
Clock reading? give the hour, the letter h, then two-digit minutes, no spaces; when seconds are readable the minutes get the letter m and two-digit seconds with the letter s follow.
4h11
